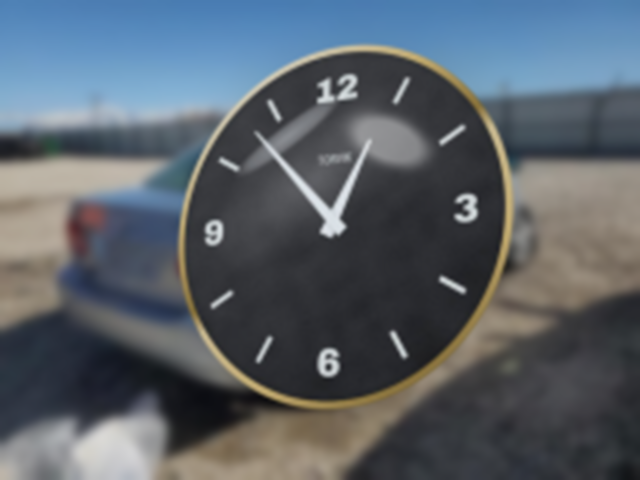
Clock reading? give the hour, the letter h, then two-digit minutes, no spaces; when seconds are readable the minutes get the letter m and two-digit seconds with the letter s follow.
12h53
